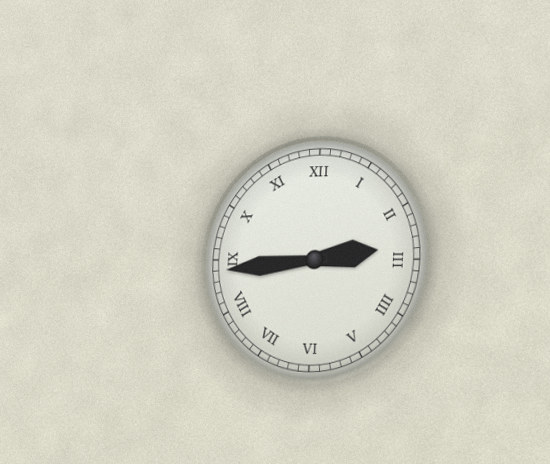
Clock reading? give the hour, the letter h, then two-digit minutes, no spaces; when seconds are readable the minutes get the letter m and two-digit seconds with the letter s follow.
2h44
